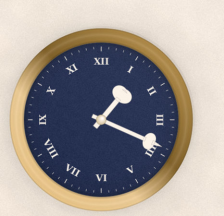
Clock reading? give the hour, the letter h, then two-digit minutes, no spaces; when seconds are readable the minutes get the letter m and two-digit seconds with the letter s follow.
1h19
